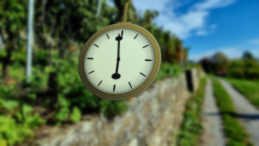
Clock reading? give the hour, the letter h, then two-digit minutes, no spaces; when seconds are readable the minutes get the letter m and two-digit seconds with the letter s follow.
5h59
